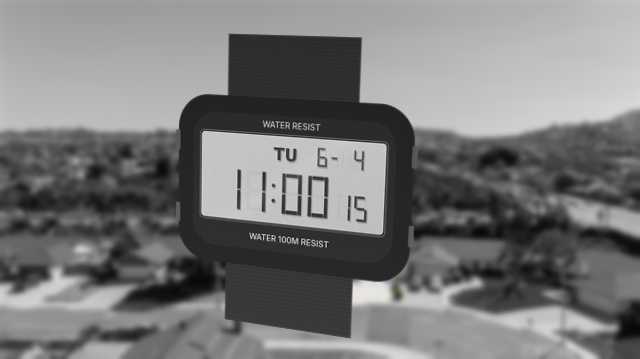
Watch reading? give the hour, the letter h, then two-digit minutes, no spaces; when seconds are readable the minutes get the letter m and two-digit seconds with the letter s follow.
11h00m15s
